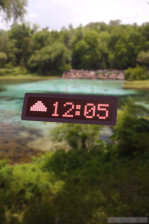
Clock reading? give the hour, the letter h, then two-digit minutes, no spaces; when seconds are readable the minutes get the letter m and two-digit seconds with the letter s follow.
12h05
